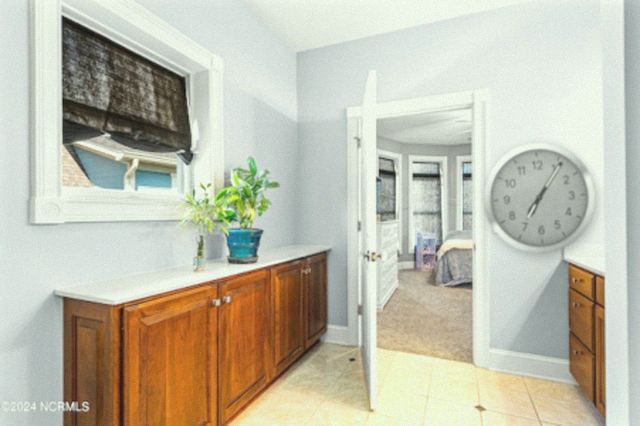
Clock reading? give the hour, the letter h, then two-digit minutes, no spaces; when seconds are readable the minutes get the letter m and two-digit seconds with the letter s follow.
7h06
